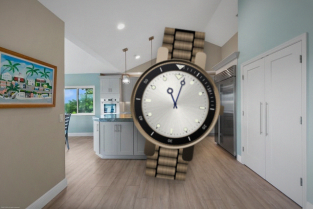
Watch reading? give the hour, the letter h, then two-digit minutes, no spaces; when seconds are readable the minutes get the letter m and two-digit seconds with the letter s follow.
11h02
